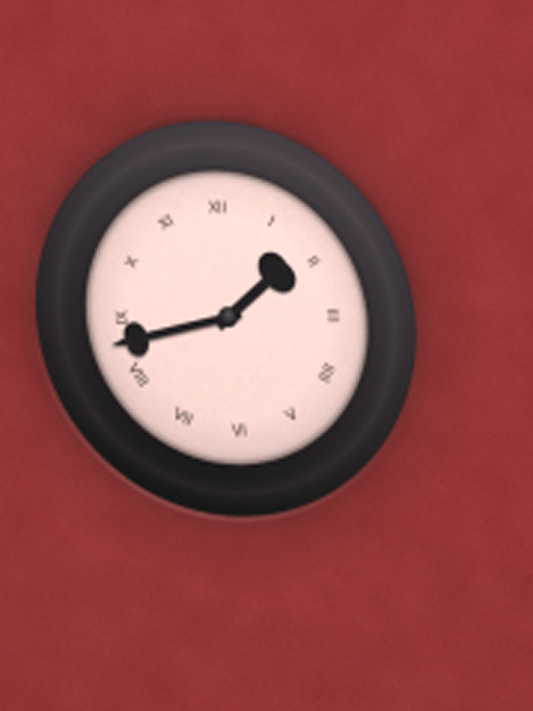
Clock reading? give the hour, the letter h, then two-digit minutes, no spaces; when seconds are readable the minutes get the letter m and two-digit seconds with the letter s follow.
1h43
